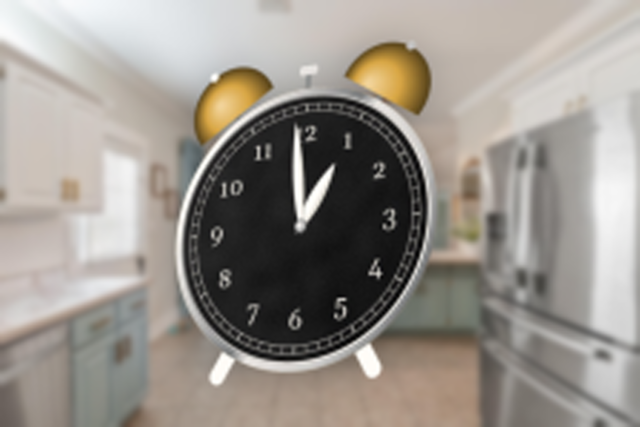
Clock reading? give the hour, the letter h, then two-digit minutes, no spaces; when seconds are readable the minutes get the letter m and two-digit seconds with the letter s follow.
12h59
